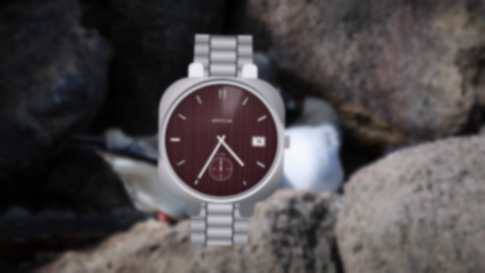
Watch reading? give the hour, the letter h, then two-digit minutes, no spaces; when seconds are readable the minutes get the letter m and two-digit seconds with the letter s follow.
4h35
